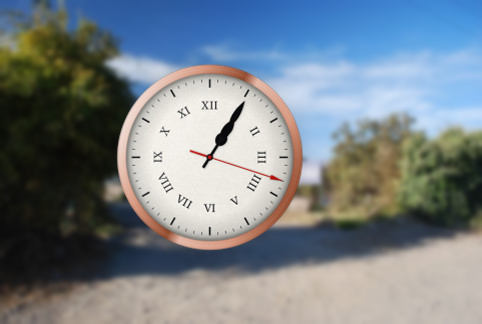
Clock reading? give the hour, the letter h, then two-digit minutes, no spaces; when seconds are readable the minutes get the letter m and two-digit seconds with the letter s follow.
1h05m18s
